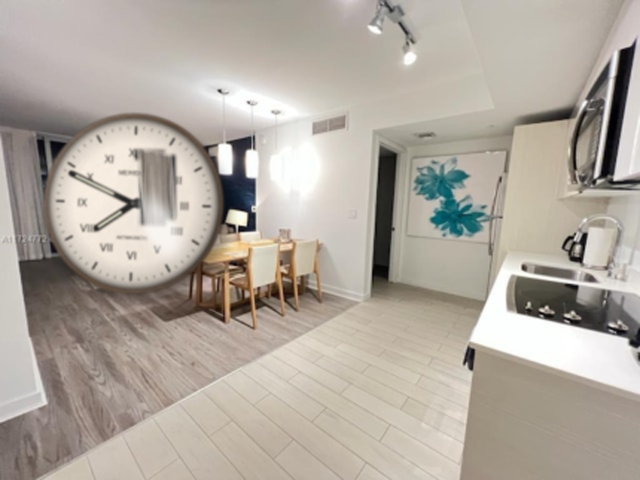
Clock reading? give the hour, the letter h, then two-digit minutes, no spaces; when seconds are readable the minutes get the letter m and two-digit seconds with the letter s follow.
7h49
